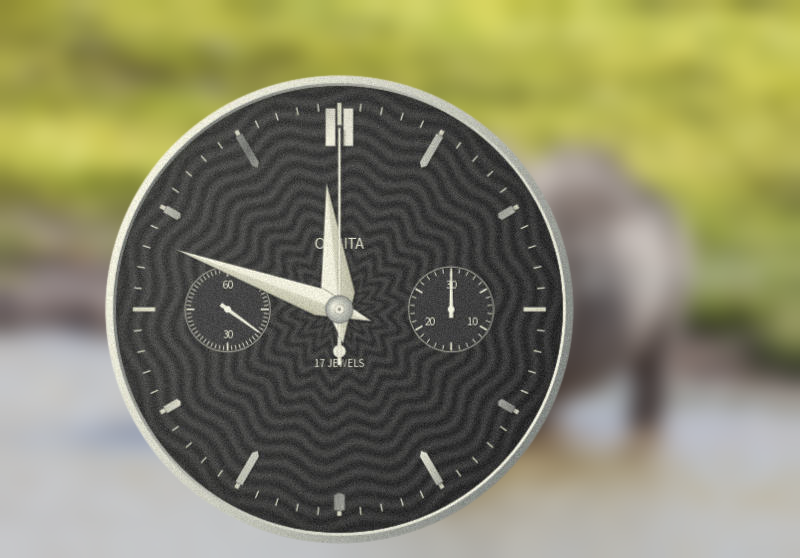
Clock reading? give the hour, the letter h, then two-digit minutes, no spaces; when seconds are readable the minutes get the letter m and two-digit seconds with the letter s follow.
11h48m21s
